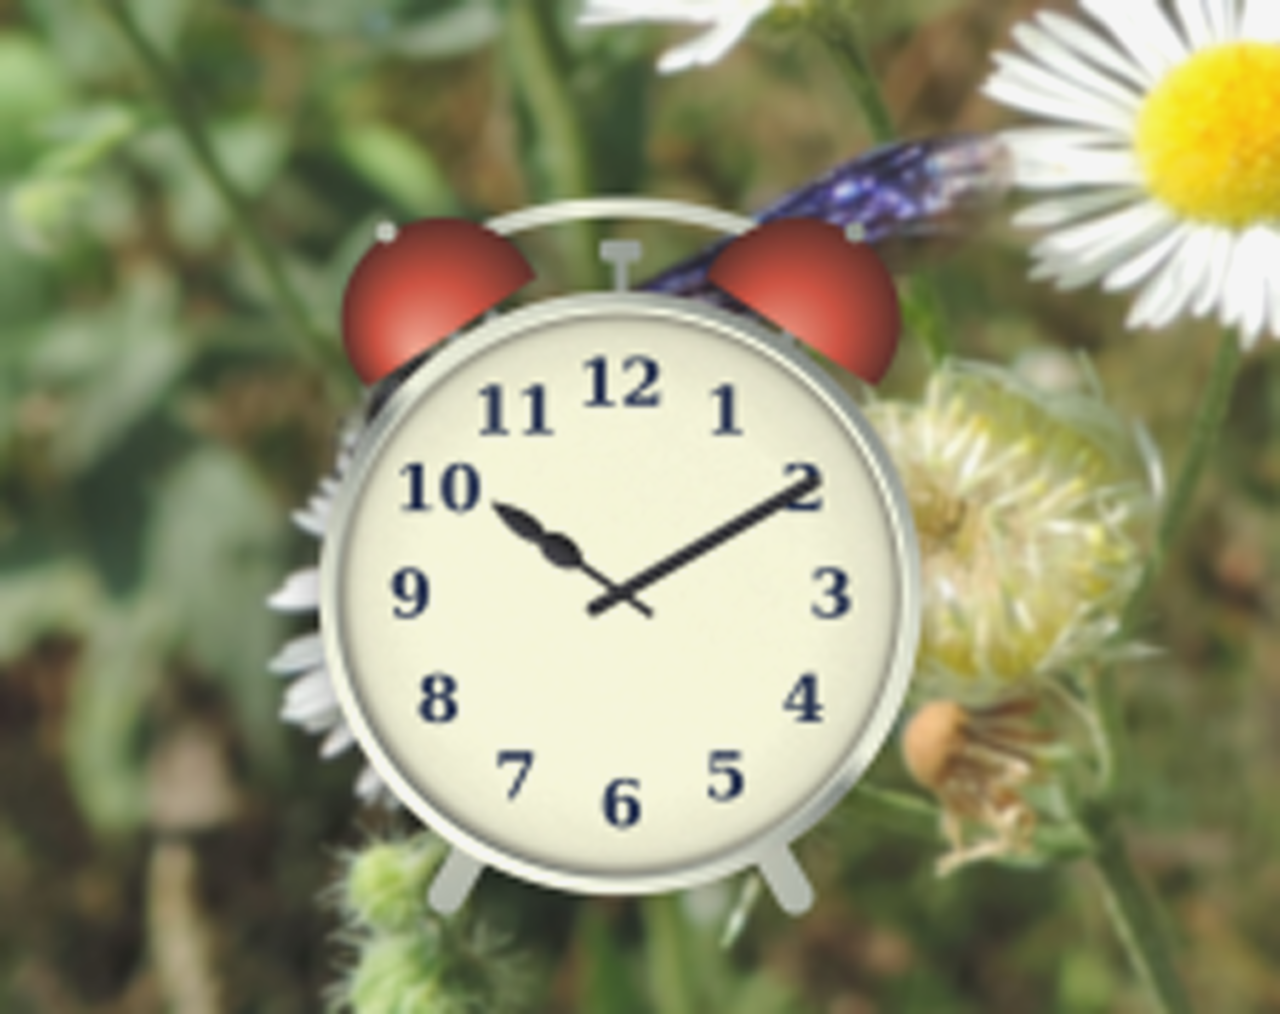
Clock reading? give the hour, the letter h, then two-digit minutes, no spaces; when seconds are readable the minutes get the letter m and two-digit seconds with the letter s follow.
10h10
